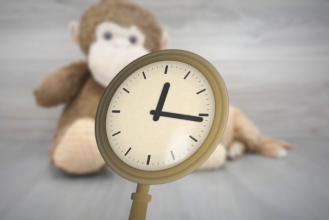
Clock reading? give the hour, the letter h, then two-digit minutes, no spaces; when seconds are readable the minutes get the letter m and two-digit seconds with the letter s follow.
12h16
